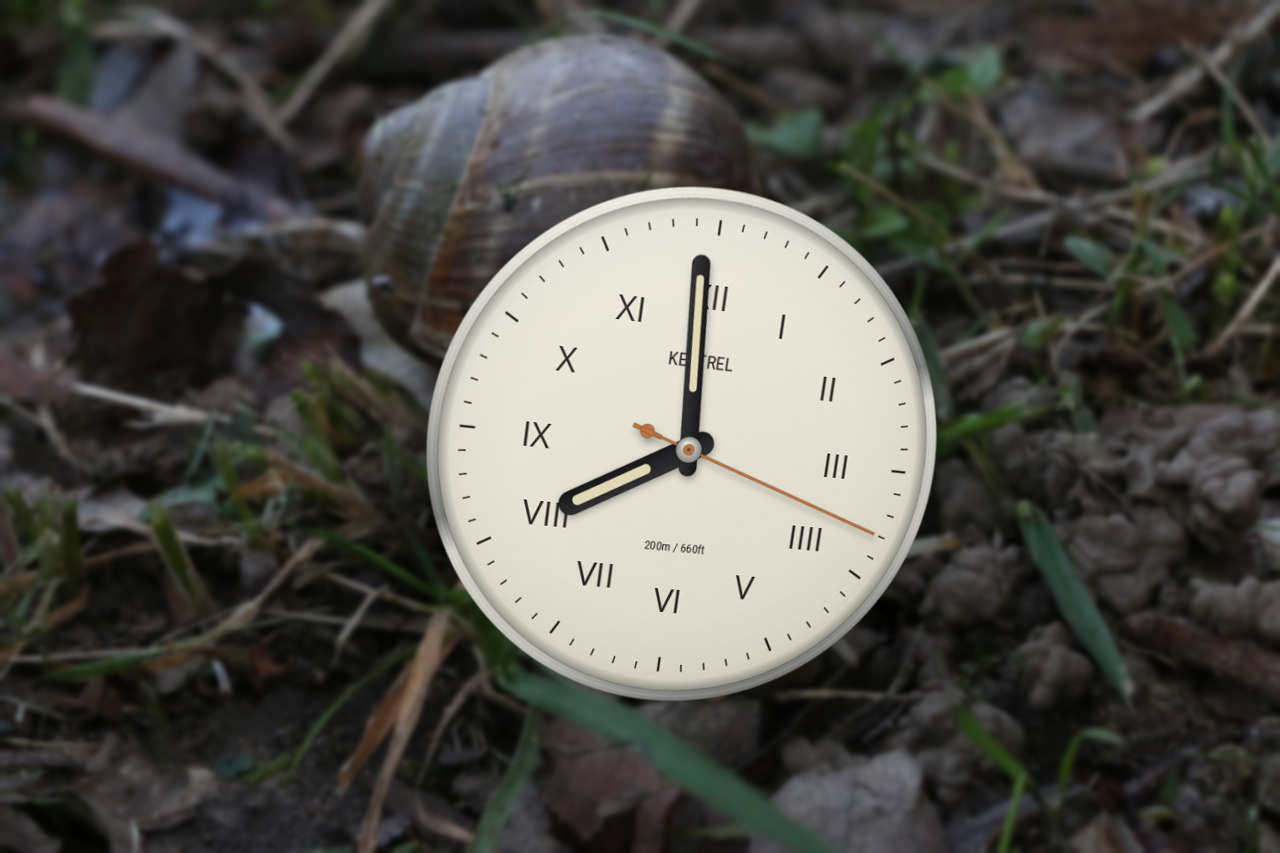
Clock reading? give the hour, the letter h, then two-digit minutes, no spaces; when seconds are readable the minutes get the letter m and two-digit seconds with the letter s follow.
7h59m18s
